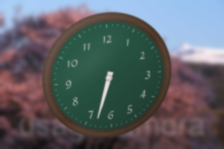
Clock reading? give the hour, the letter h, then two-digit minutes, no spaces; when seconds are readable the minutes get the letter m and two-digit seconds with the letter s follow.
6h33
